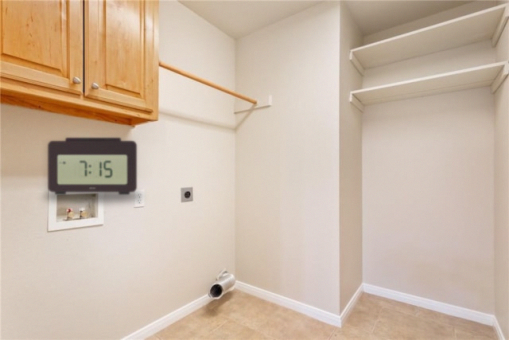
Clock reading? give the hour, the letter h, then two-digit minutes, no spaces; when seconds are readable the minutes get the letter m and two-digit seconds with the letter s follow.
7h15
